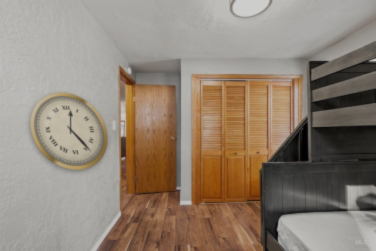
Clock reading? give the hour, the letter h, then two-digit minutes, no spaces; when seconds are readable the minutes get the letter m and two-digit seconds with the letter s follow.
12h24
